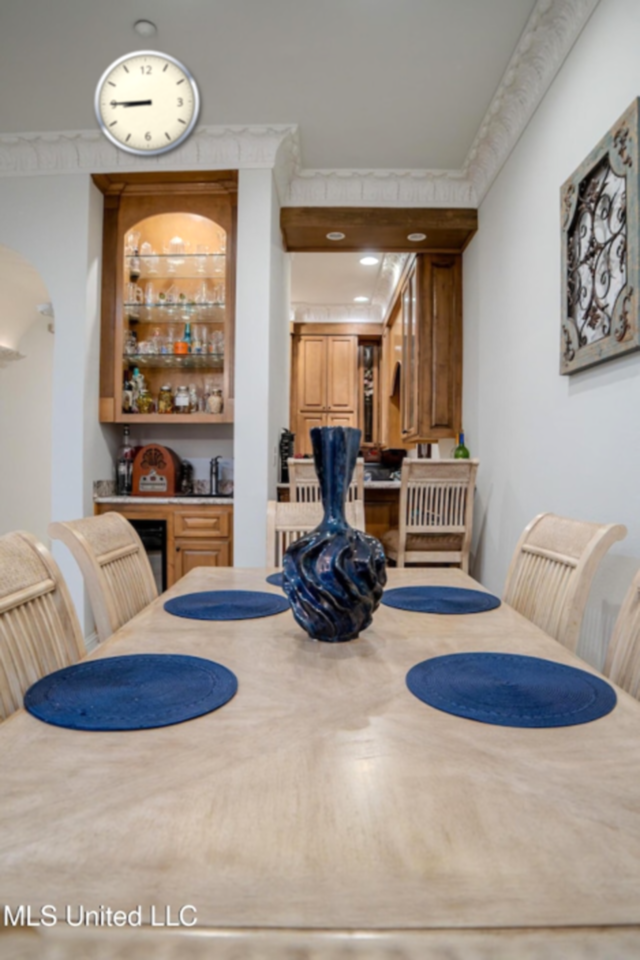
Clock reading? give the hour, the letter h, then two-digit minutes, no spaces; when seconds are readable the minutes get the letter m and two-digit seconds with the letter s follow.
8h45
